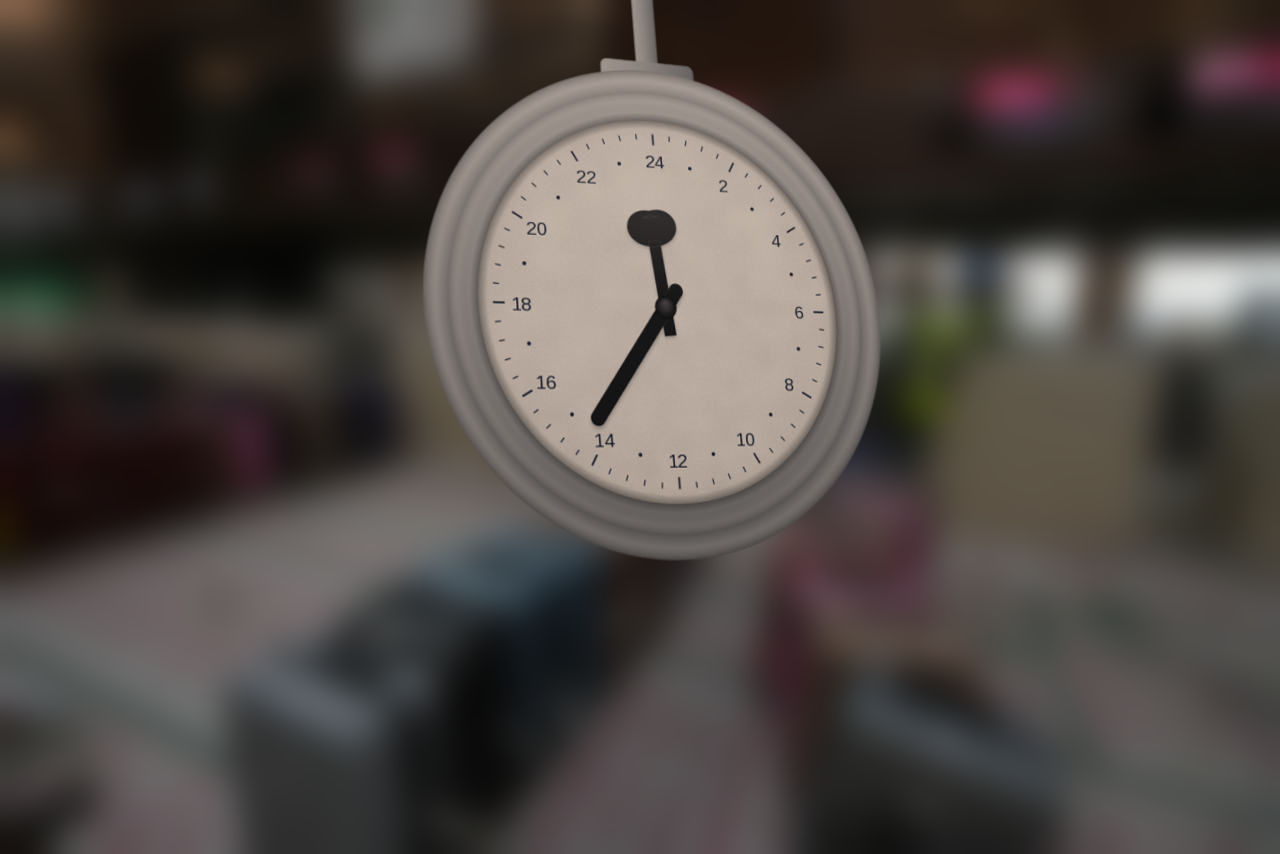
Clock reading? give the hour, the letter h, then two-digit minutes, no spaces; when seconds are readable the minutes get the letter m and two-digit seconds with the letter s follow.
23h36
